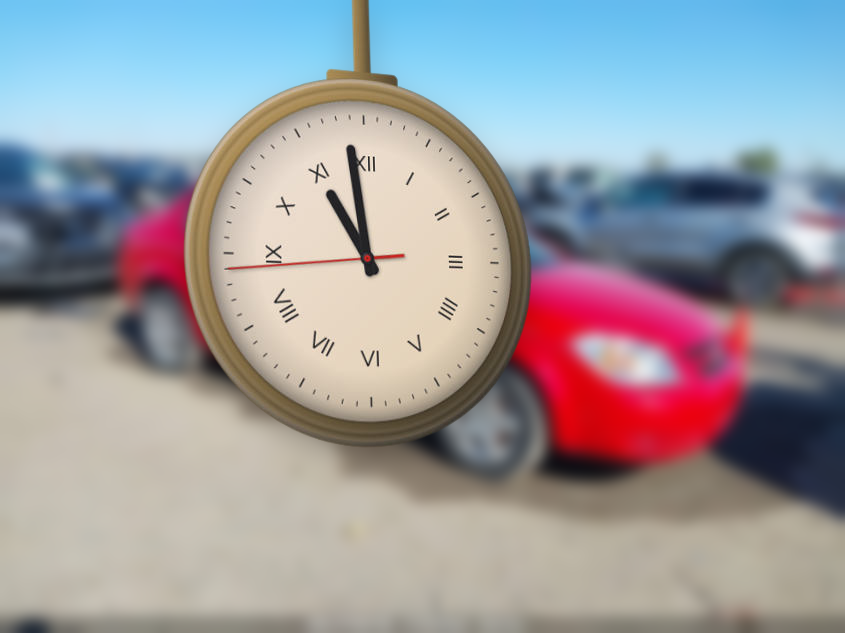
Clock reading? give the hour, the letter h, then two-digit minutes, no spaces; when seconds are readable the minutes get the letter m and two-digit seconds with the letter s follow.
10h58m44s
